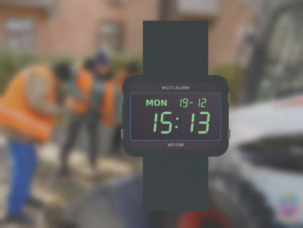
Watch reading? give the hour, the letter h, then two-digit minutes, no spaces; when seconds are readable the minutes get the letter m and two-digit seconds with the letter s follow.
15h13
